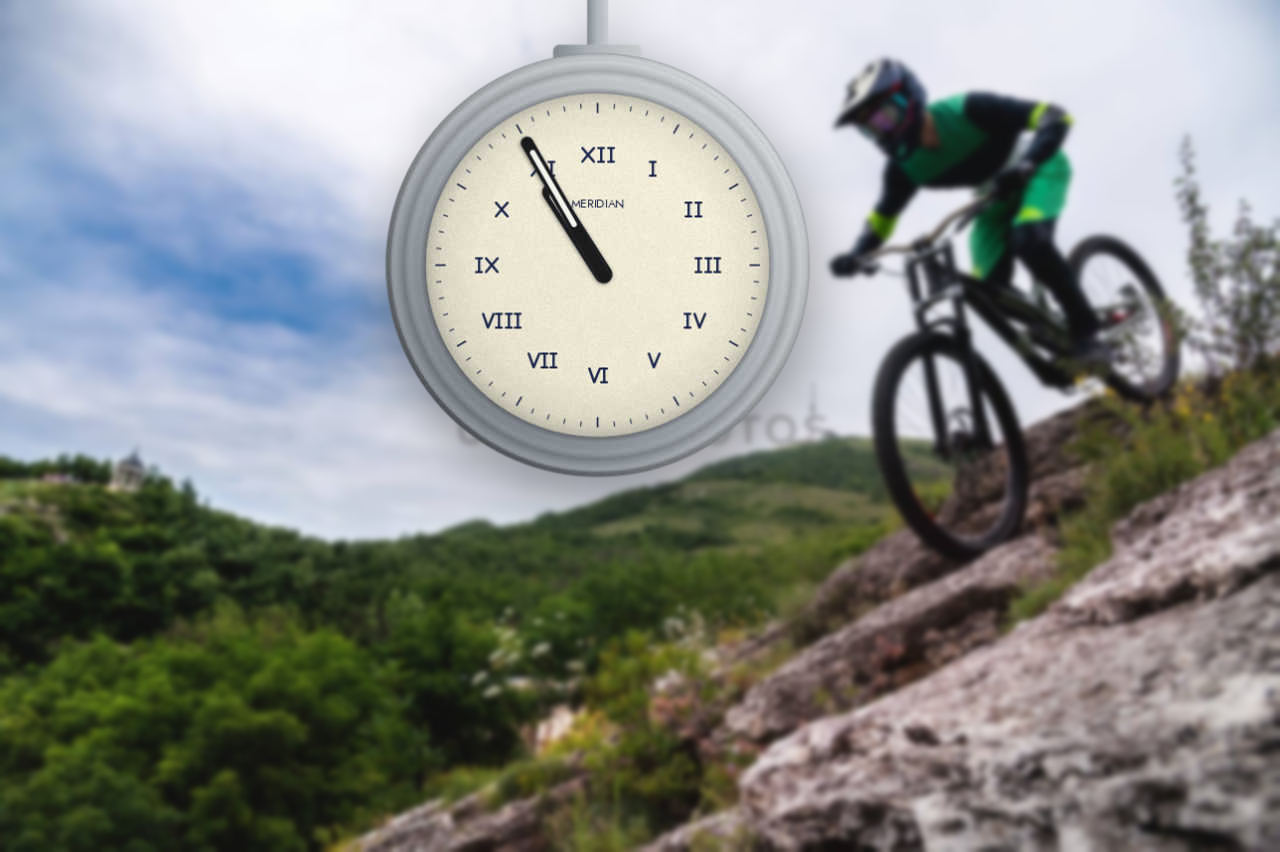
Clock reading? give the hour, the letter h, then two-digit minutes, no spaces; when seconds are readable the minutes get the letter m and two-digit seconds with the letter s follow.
10h55
